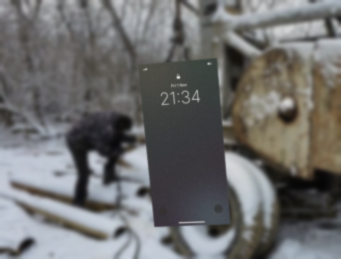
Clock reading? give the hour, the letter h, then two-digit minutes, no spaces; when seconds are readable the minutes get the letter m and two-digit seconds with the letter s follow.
21h34
